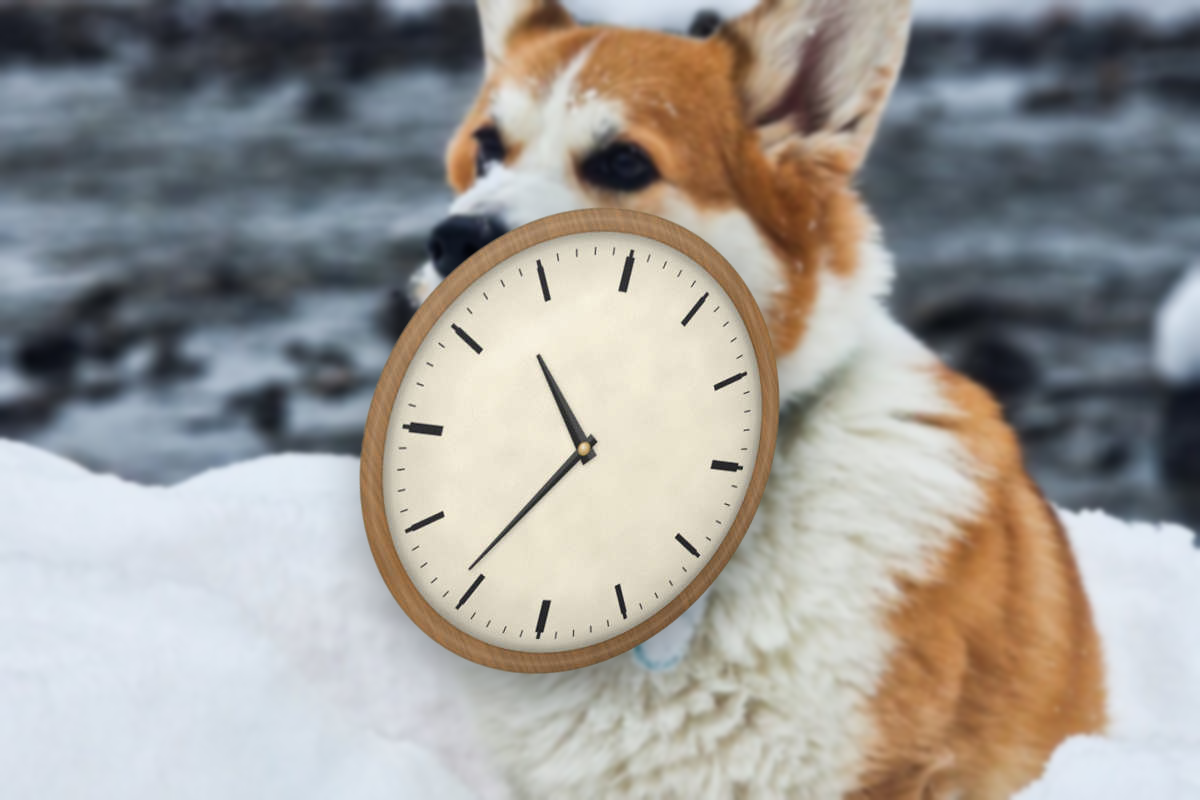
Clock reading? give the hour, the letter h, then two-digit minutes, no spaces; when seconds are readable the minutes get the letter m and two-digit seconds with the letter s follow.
10h36
